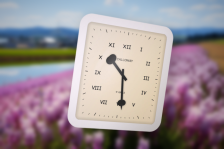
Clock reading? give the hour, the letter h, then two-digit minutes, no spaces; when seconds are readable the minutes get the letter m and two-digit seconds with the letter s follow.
10h29
